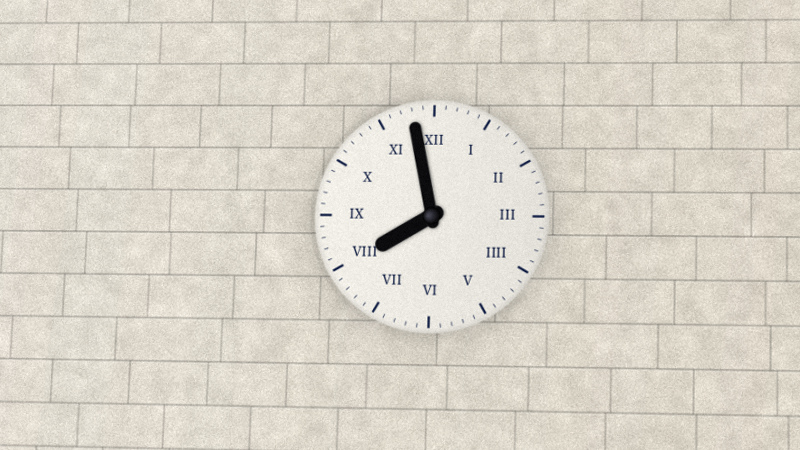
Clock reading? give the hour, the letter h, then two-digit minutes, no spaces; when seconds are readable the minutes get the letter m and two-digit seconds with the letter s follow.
7h58
